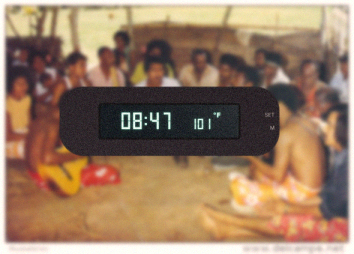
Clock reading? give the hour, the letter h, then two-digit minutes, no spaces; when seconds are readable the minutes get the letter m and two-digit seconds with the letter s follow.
8h47
